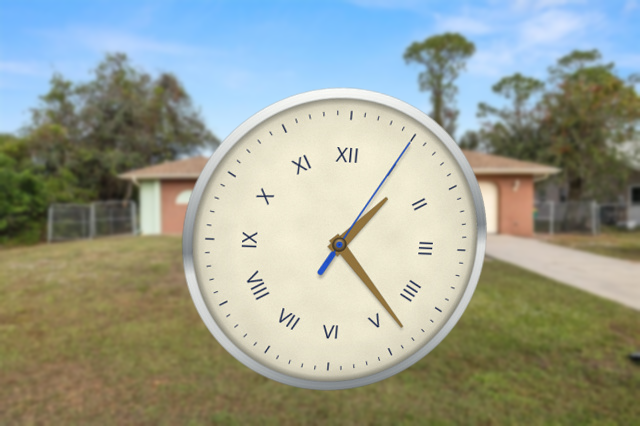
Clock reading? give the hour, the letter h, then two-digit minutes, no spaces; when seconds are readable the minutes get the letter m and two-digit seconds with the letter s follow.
1h23m05s
